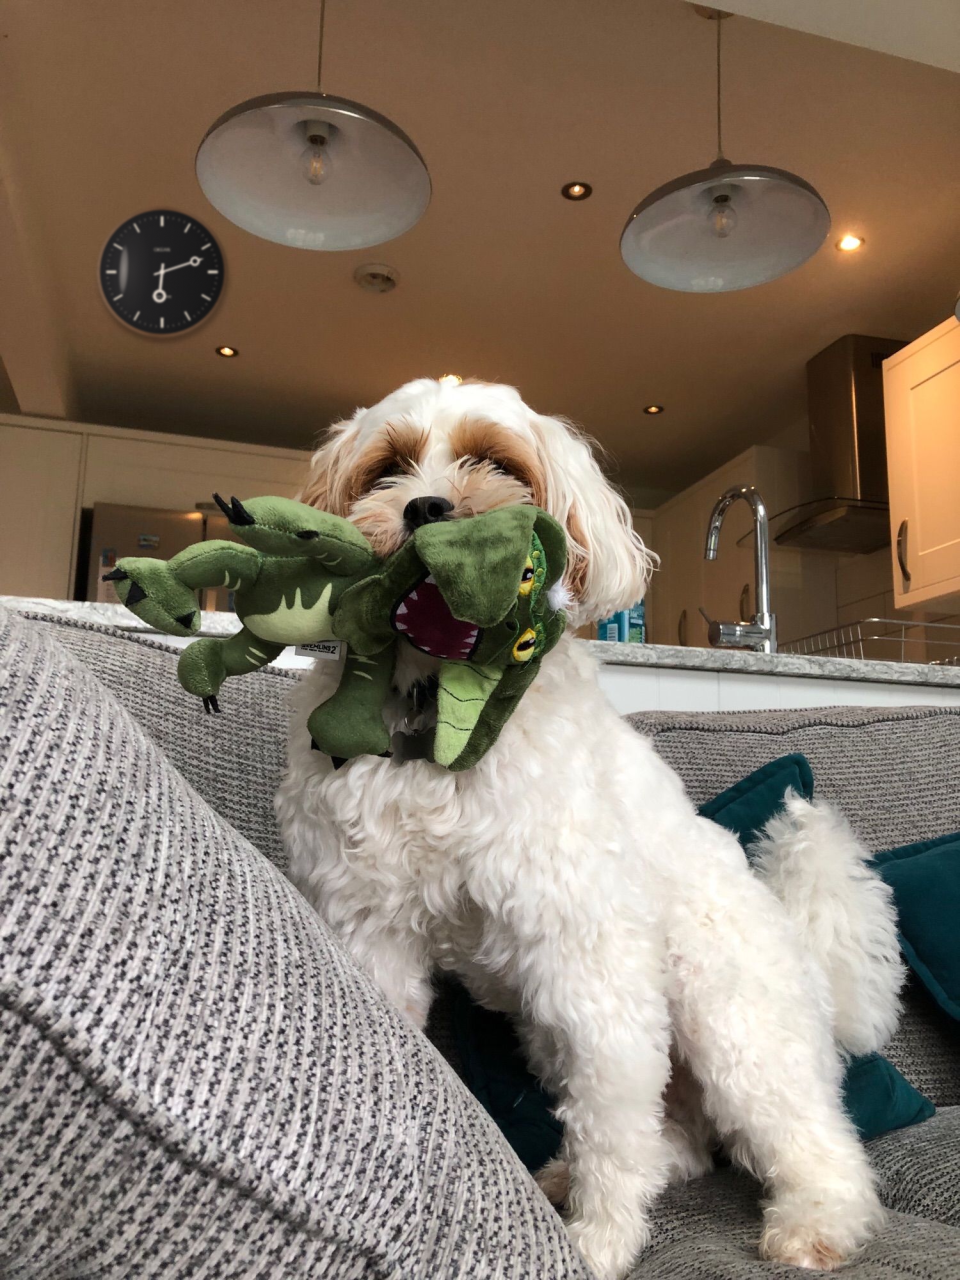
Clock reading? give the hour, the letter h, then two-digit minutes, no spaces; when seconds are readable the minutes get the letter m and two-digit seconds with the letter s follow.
6h12
